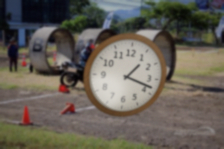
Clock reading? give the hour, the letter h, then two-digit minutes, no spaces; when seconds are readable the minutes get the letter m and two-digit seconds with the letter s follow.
1h18
